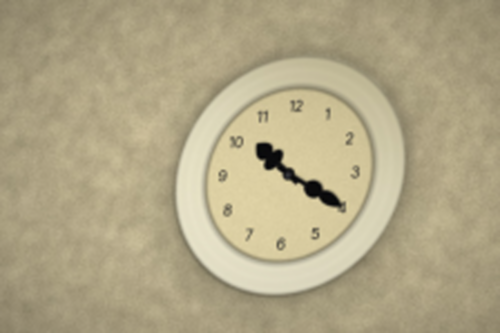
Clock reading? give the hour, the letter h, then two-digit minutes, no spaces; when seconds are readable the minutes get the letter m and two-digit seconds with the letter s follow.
10h20
